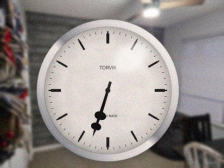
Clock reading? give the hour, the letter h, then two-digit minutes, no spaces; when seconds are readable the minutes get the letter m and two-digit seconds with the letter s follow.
6h33
